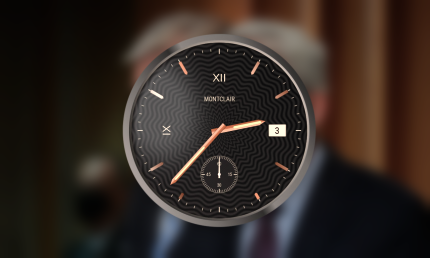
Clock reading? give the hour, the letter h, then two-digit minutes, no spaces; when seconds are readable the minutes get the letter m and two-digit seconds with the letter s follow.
2h37
